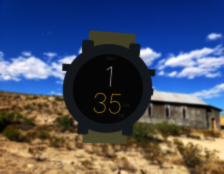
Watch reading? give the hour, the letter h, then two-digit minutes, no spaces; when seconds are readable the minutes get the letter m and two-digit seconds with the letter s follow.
1h35
